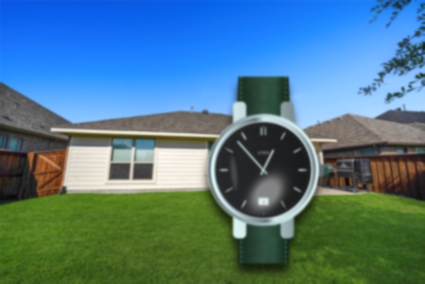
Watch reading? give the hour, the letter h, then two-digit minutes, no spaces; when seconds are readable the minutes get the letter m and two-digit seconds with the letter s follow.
12h53
